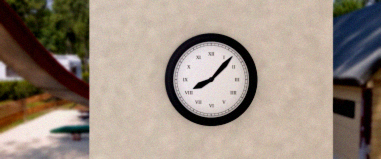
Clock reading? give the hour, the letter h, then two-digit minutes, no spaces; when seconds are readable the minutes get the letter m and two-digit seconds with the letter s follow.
8h07
